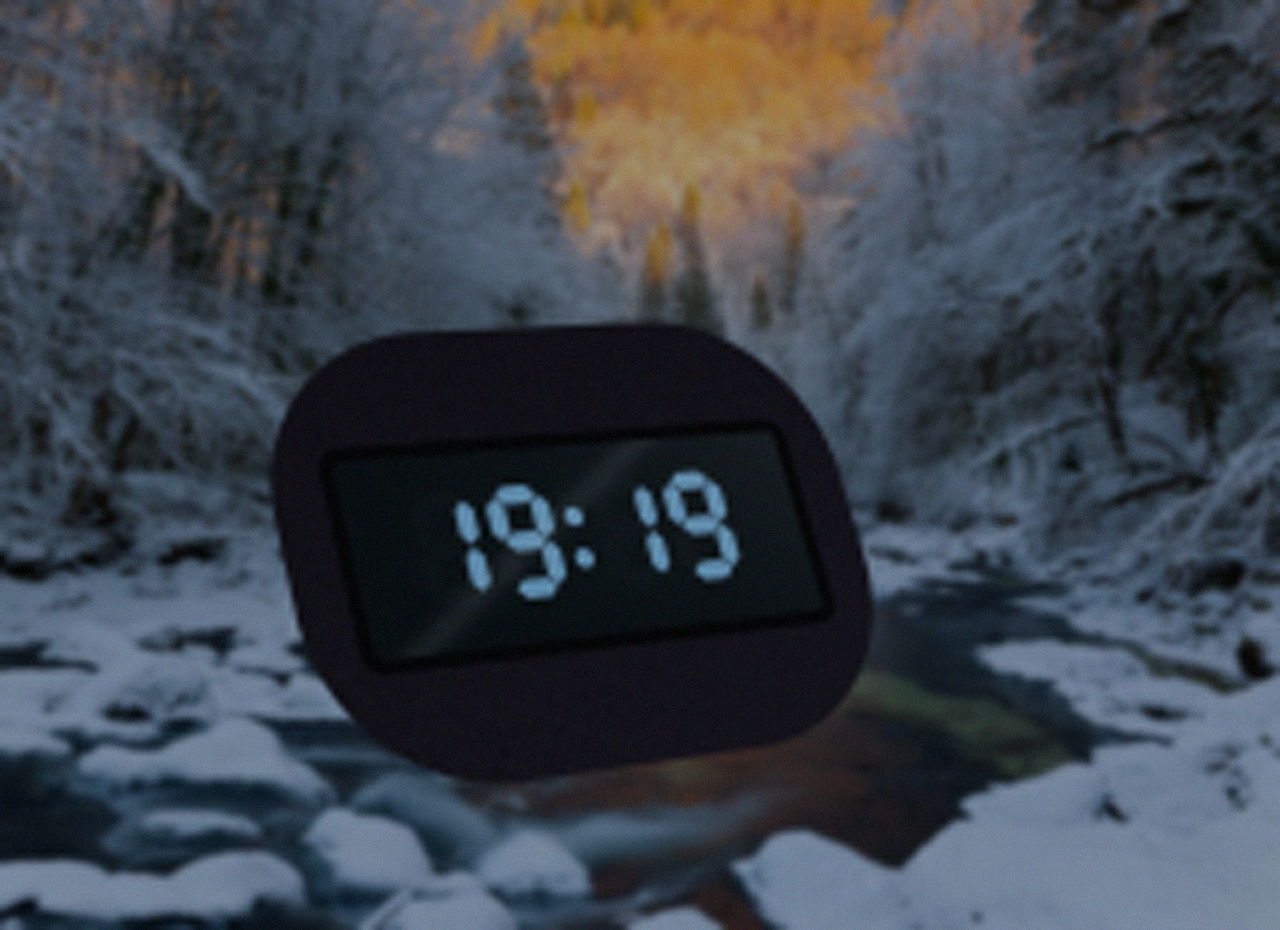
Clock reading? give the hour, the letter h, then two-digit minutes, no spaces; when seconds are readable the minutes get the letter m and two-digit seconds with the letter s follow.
19h19
